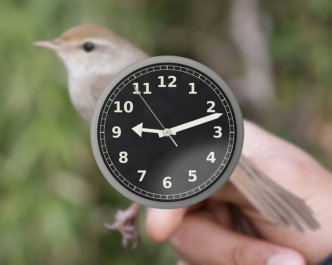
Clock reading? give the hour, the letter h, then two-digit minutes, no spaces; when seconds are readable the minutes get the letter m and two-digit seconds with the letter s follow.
9h11m54s
